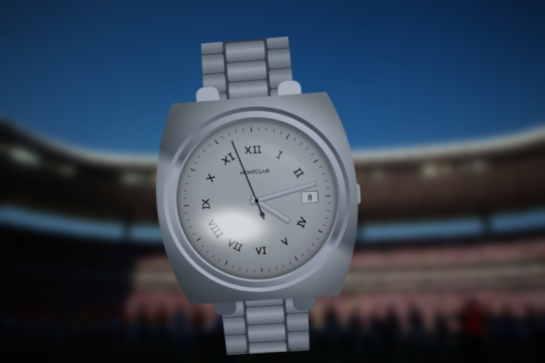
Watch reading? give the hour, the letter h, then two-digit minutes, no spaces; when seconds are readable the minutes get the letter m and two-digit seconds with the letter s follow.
4h12m57s
